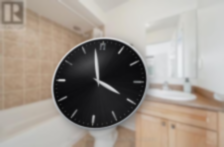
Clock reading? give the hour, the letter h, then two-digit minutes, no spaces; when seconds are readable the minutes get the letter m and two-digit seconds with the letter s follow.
3h58
